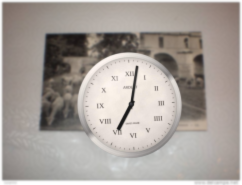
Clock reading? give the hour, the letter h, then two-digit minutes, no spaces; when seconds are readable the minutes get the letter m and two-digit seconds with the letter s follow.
7h02
